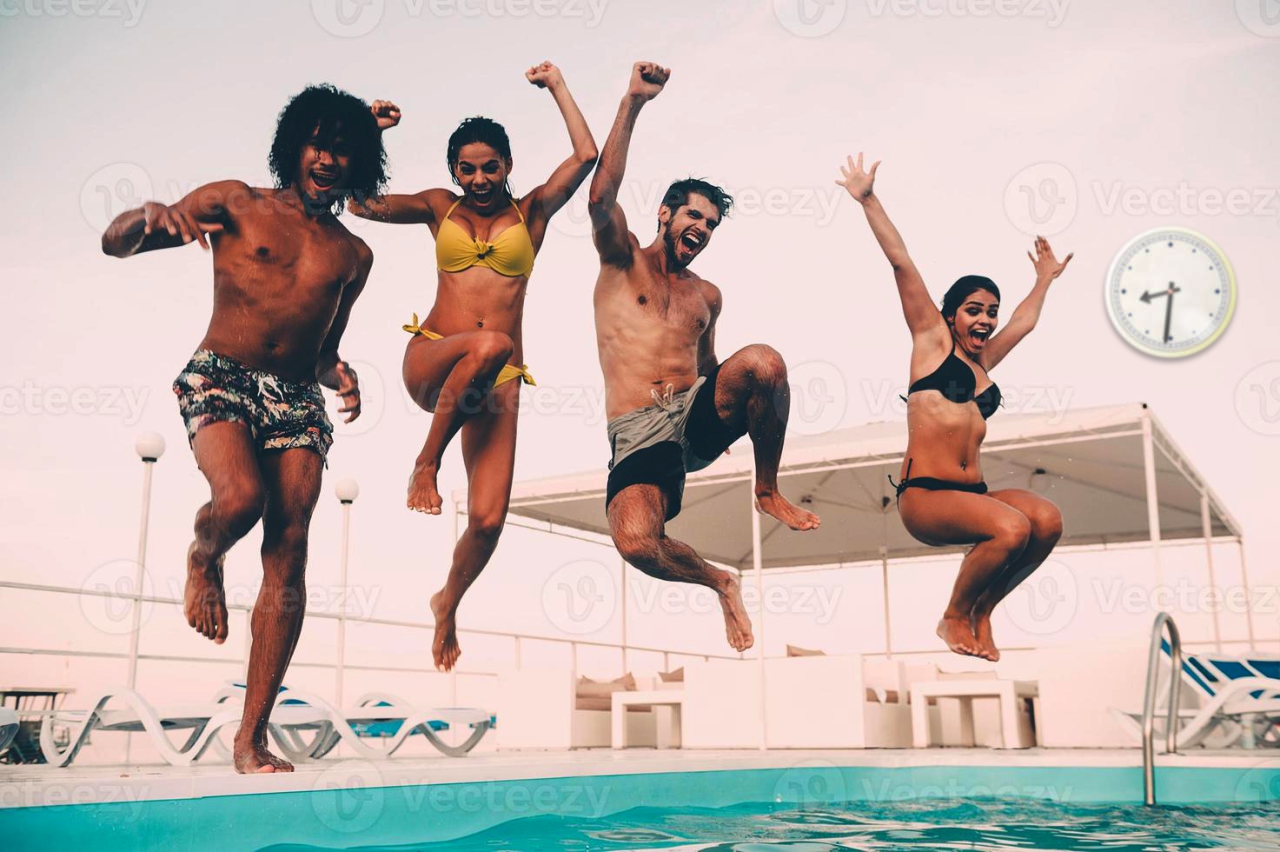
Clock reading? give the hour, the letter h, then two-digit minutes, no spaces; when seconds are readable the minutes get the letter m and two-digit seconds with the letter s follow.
8h31
